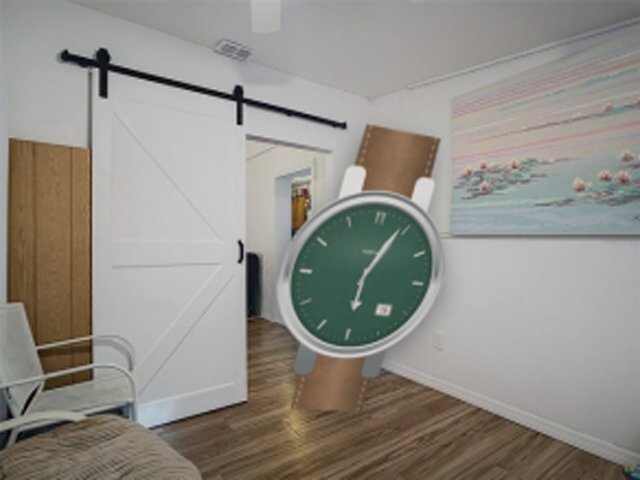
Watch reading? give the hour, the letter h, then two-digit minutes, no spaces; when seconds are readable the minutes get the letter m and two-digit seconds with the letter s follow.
6h04
